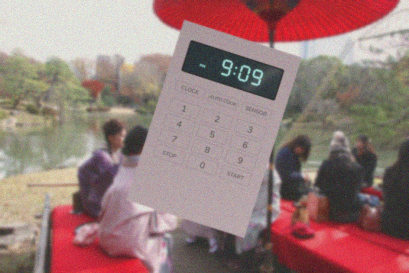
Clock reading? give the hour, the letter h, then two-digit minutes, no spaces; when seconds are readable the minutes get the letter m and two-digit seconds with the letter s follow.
9h09
